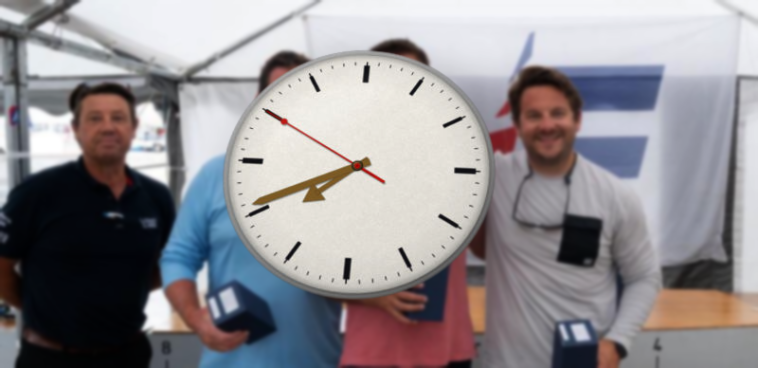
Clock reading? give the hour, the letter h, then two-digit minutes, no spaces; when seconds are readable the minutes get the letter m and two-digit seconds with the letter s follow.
7h40m50s
